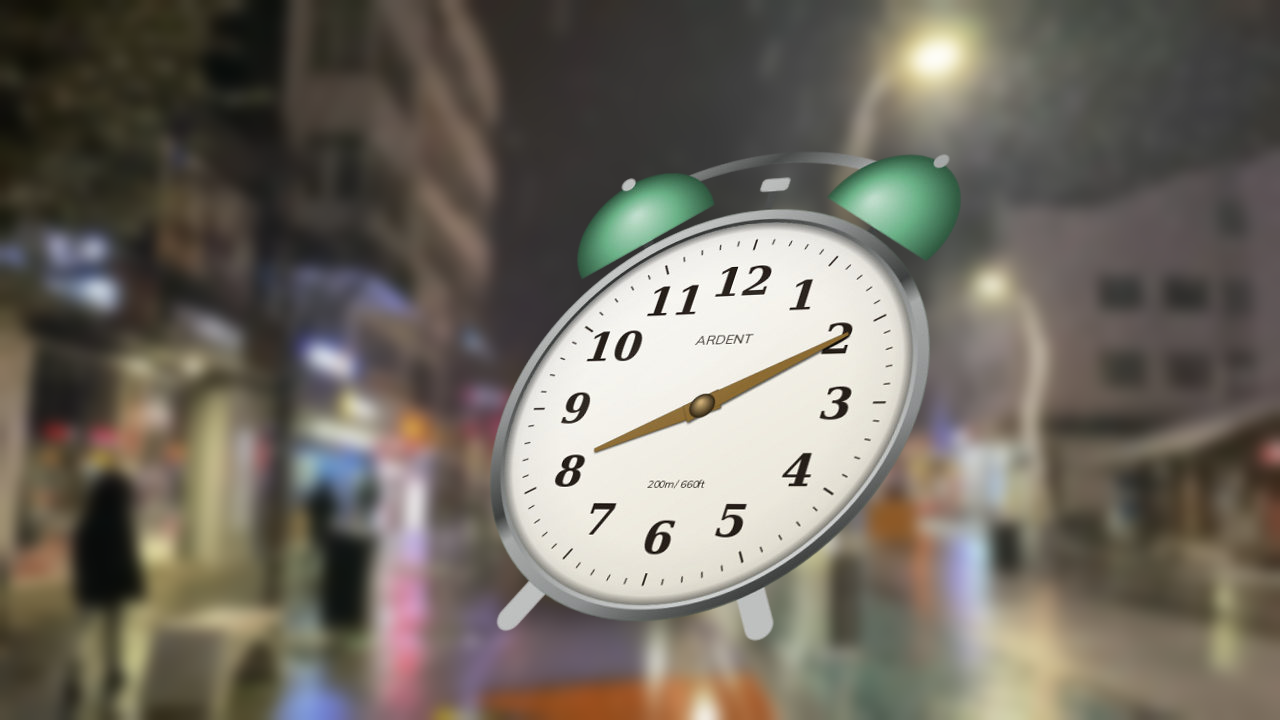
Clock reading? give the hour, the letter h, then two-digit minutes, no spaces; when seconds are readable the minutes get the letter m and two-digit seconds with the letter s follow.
8h10
